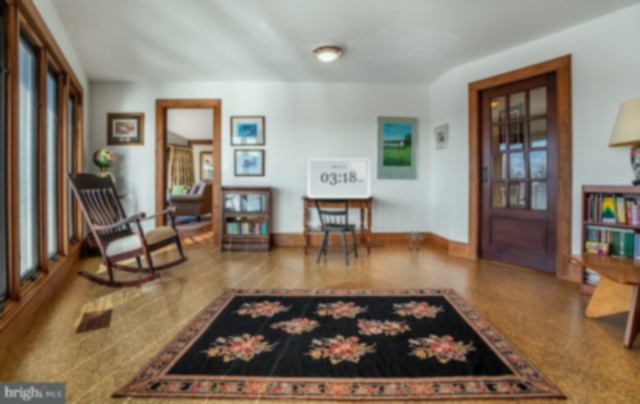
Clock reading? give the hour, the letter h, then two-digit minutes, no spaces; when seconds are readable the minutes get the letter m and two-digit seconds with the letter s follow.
3h18
